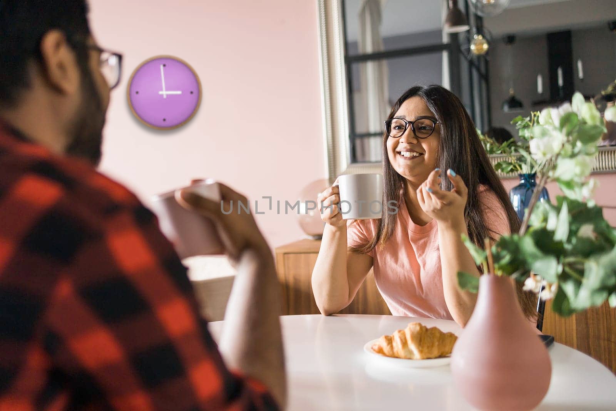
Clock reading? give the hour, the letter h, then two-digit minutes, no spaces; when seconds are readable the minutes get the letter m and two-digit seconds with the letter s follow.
2h59
